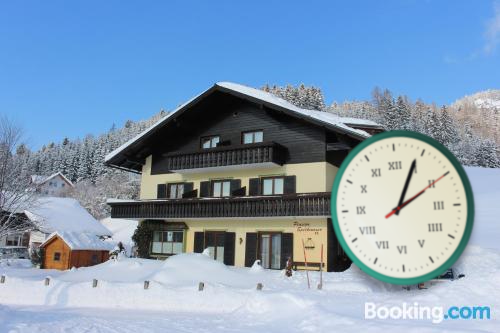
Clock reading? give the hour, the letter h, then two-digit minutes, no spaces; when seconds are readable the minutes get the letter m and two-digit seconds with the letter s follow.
2h04m10s
